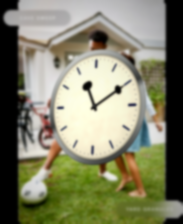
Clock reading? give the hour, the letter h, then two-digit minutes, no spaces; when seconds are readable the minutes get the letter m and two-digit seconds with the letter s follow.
11h10
